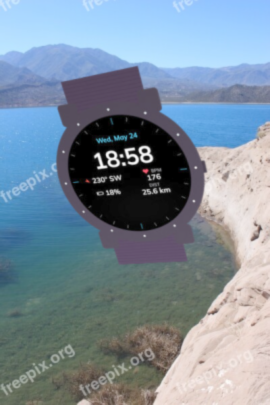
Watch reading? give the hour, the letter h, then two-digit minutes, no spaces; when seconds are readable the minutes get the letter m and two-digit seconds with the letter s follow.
18h58
